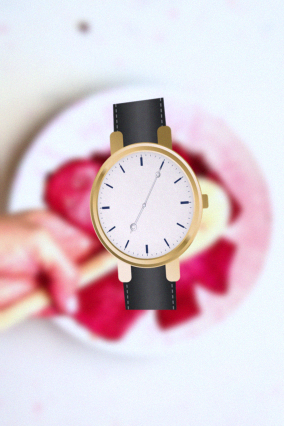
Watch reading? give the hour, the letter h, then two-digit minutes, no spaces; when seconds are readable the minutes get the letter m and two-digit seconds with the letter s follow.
7h05
